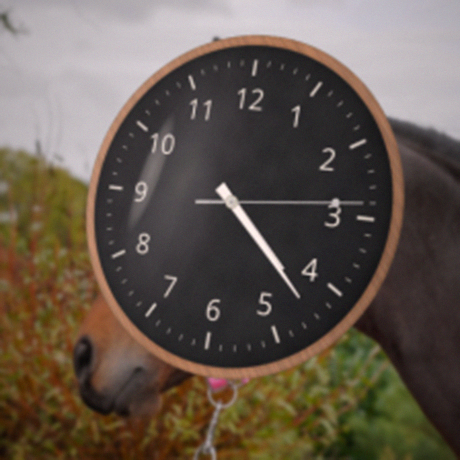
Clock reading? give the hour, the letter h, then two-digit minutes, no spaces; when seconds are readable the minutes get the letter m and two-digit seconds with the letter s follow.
4h22m14s
